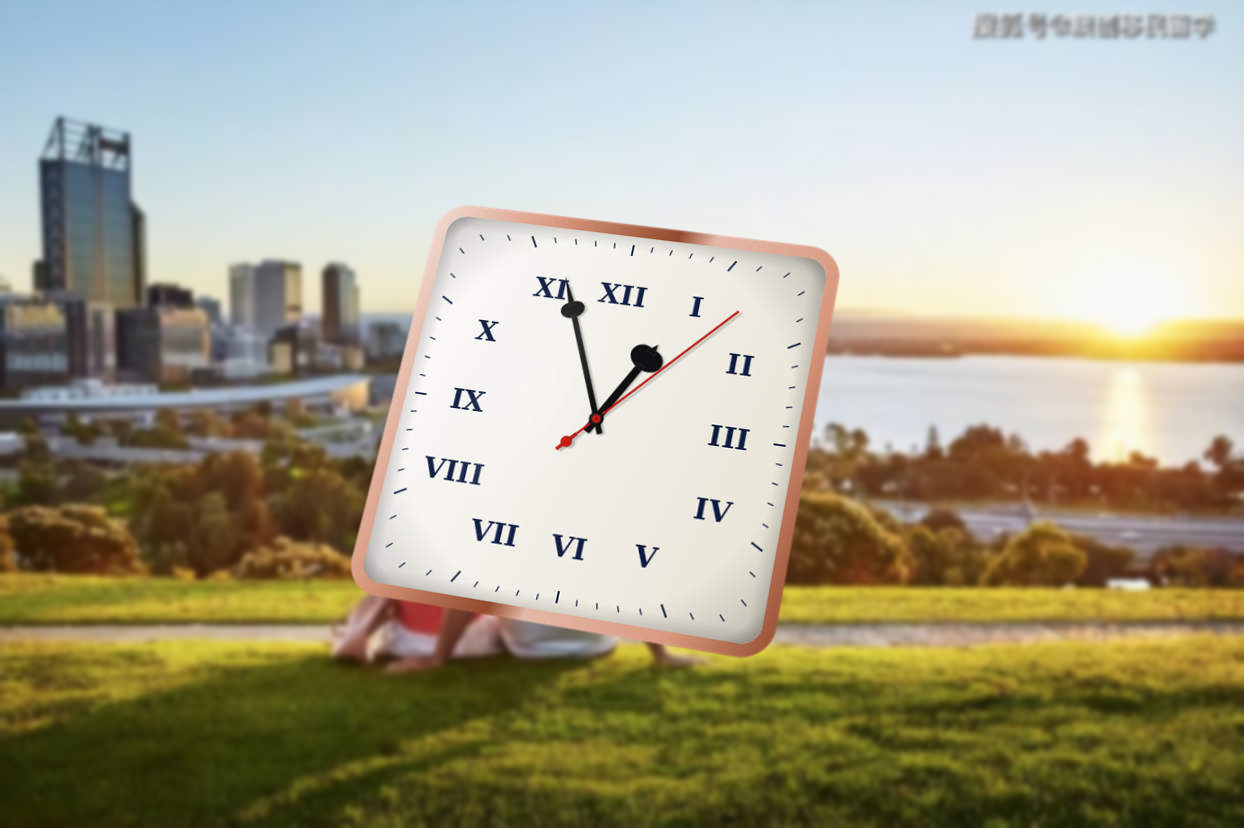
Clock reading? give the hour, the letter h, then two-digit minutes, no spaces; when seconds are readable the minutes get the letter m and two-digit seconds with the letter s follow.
12h56m07s
